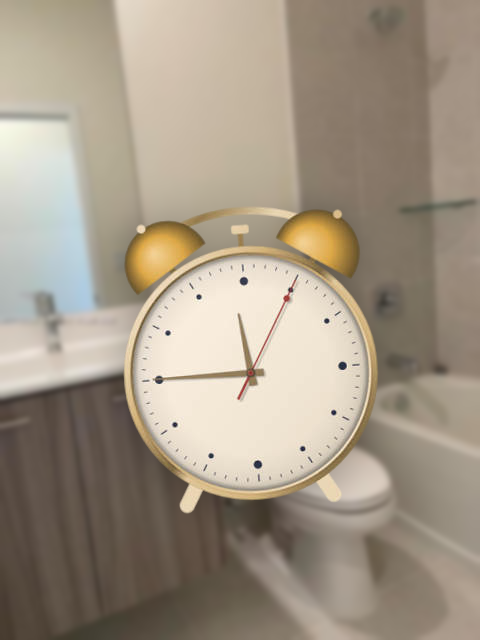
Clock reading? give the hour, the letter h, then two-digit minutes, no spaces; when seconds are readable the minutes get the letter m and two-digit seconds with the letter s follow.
11h45m05s
